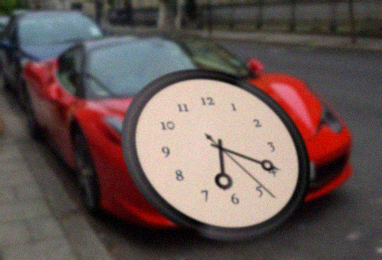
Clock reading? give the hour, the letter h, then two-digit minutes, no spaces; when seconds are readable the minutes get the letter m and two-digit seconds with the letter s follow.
6h19m24s
